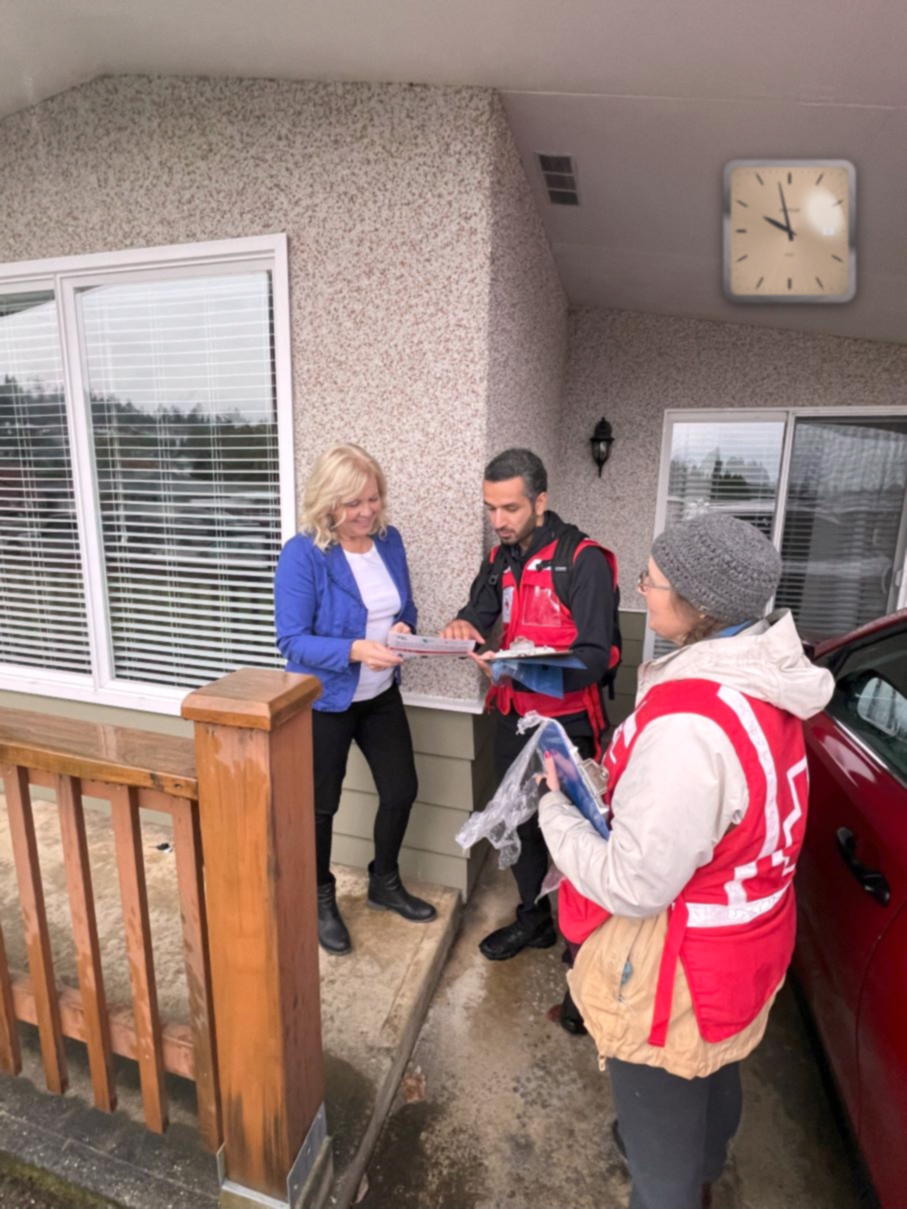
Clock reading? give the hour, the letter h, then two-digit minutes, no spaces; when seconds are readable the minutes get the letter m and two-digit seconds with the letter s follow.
9h58
